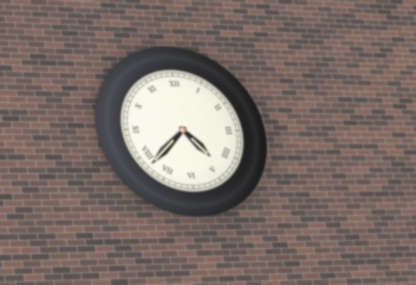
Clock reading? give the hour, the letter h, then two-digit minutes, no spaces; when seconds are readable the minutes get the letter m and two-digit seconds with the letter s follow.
4h38
